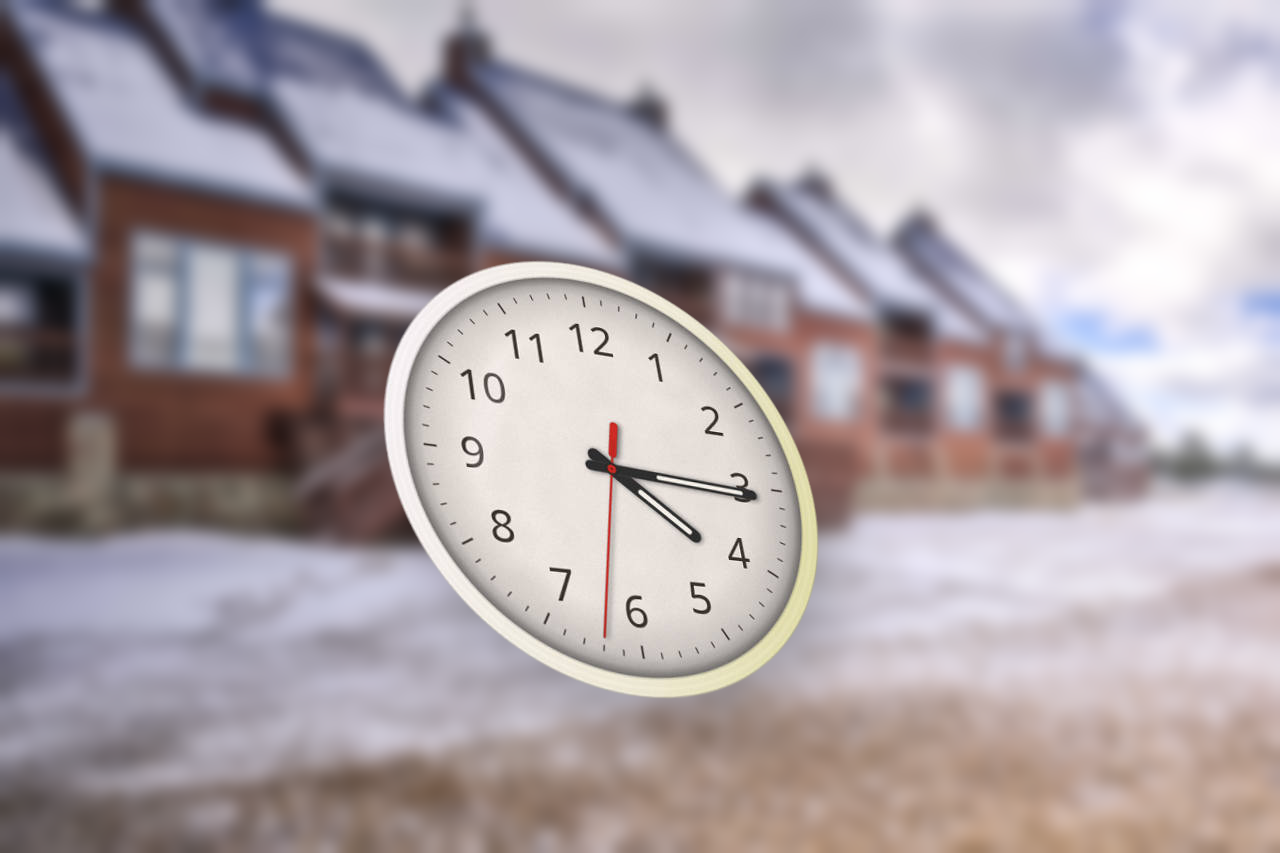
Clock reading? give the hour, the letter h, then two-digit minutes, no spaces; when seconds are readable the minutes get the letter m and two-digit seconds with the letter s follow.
4h15m32s
